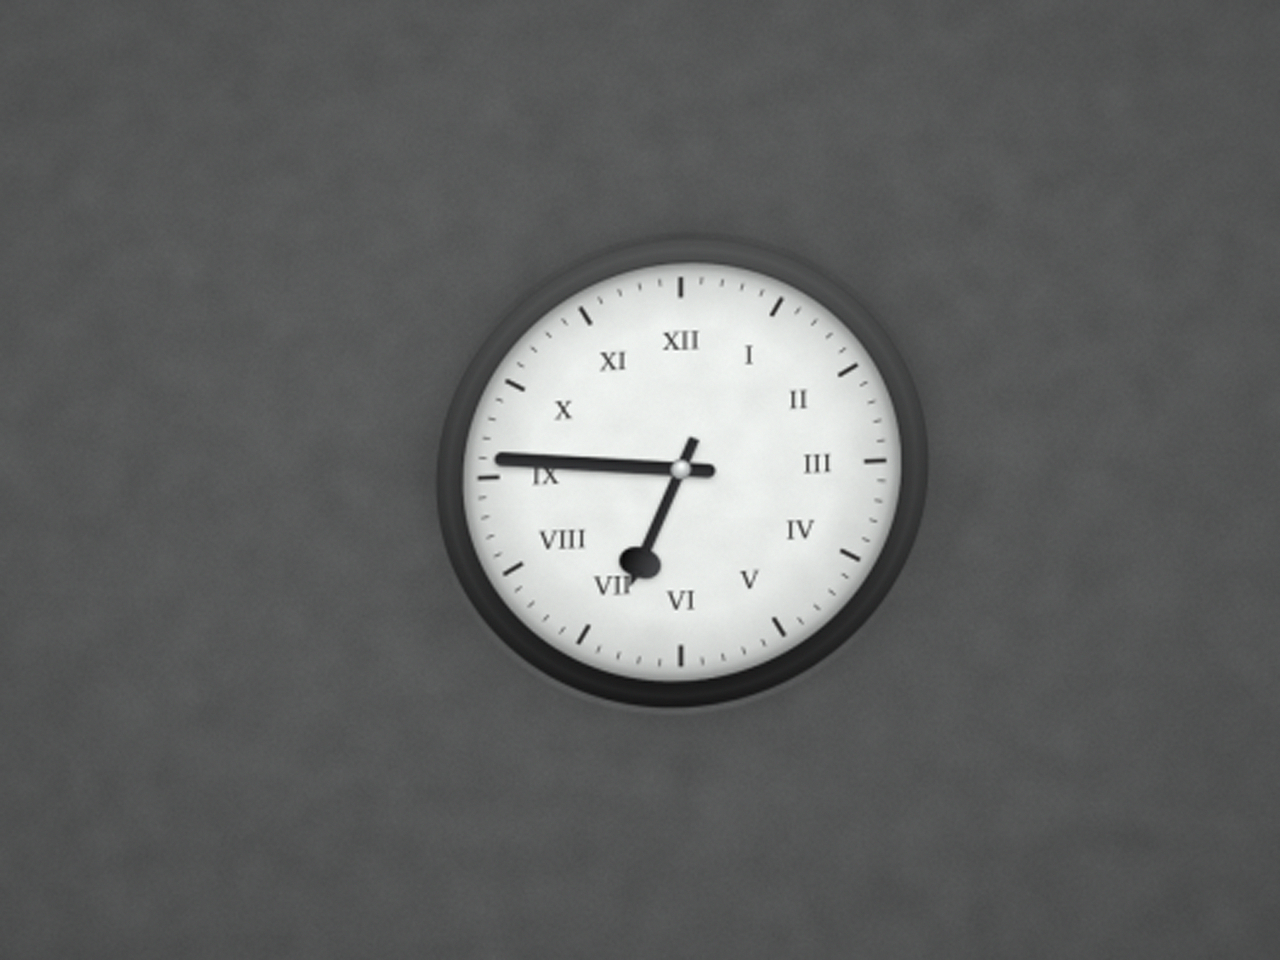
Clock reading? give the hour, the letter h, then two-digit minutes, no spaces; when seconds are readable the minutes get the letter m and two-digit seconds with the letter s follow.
6h46
